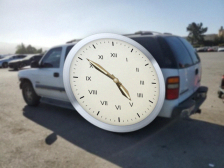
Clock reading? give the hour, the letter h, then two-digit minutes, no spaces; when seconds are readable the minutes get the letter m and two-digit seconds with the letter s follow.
4h51
